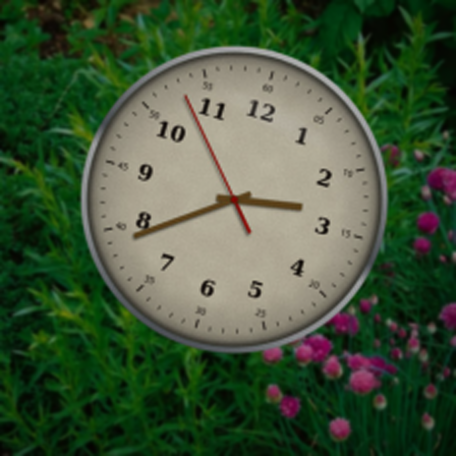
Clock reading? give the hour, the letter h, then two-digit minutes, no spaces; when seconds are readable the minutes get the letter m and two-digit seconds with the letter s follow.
2h38m53s
